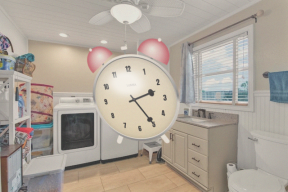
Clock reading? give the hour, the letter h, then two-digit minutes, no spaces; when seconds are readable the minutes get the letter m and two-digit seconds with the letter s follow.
2h25
